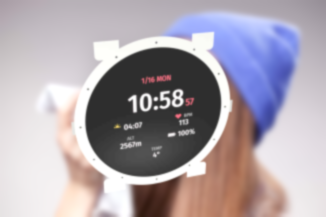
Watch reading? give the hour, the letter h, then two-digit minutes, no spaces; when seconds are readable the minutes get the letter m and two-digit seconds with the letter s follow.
10h58m57s
